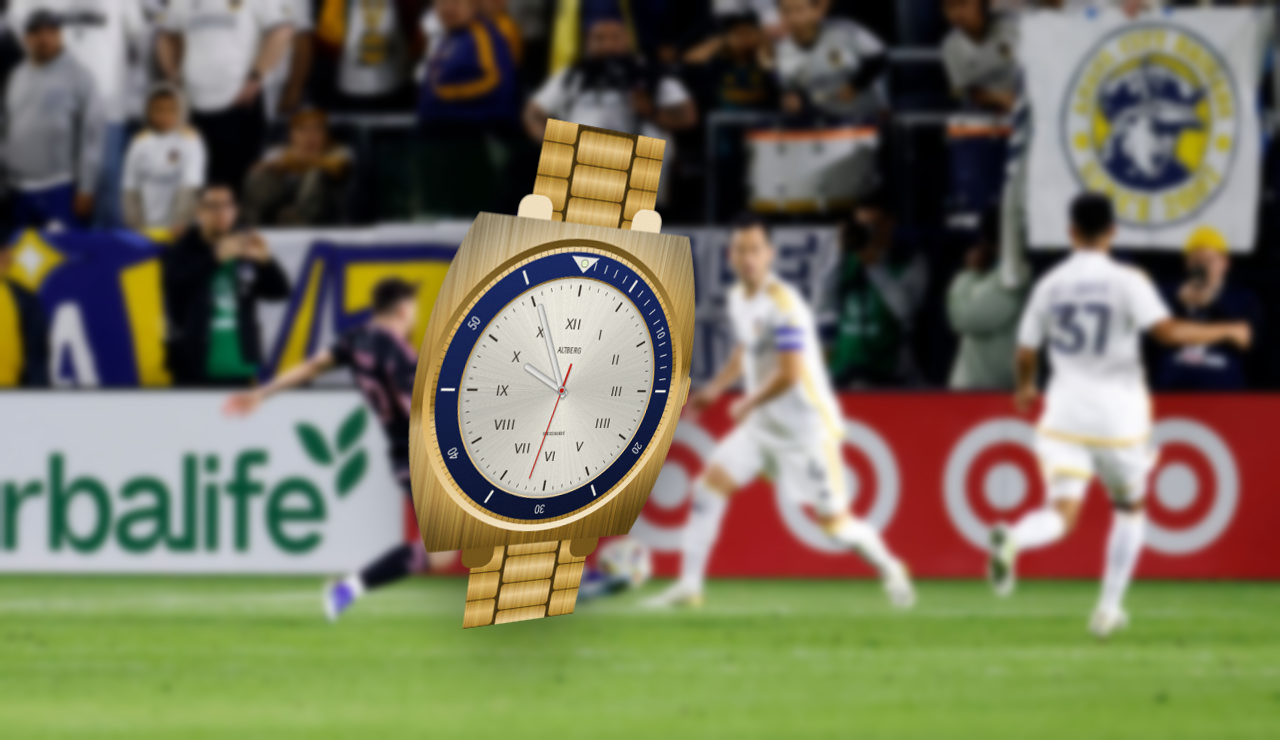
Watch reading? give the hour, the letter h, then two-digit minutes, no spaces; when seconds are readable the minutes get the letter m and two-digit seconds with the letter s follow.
9h55m32s
